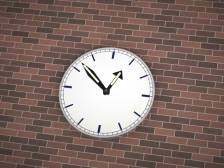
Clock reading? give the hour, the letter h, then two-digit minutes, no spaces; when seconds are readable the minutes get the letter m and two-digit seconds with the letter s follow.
12h52
